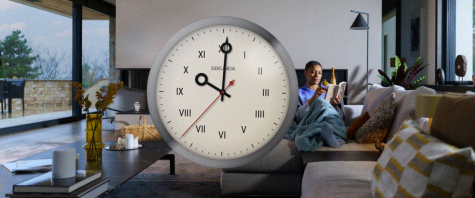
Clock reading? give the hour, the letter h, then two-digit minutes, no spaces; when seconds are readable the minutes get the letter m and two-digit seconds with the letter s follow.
10h00m37s
